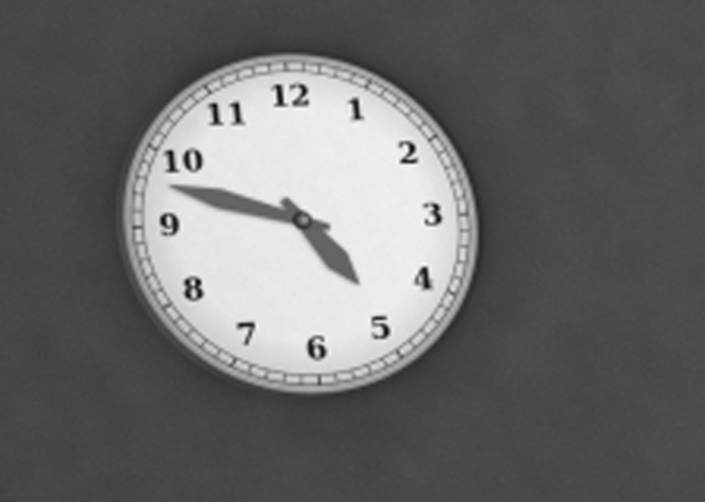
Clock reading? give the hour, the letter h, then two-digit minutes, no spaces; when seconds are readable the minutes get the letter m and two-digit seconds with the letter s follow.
4h48
